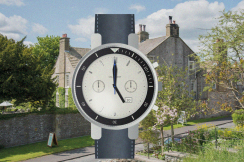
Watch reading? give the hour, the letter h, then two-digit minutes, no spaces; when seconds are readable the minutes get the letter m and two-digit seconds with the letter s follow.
5h00
